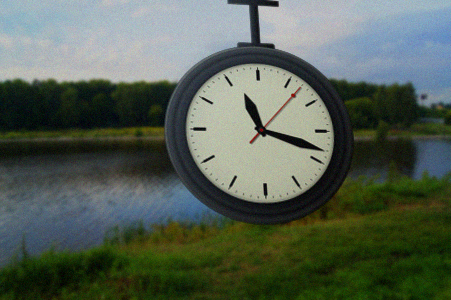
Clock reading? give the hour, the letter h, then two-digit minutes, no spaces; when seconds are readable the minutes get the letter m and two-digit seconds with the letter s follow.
11h18m07s
